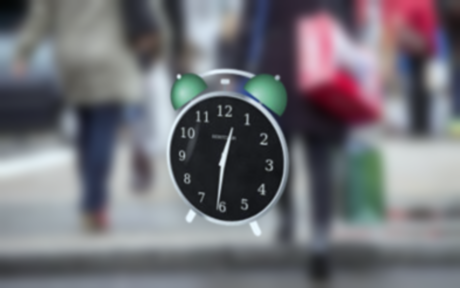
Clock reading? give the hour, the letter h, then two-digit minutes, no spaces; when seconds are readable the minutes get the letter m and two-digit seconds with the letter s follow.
12h31
